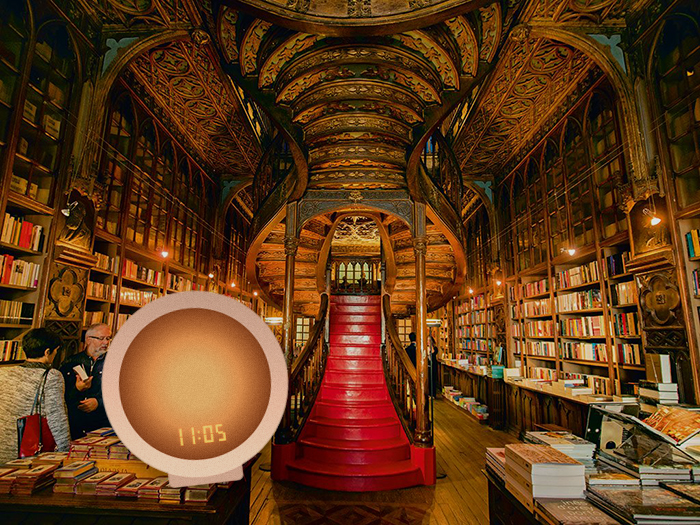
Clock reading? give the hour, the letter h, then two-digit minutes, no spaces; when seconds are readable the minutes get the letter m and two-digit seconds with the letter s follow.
11h05
